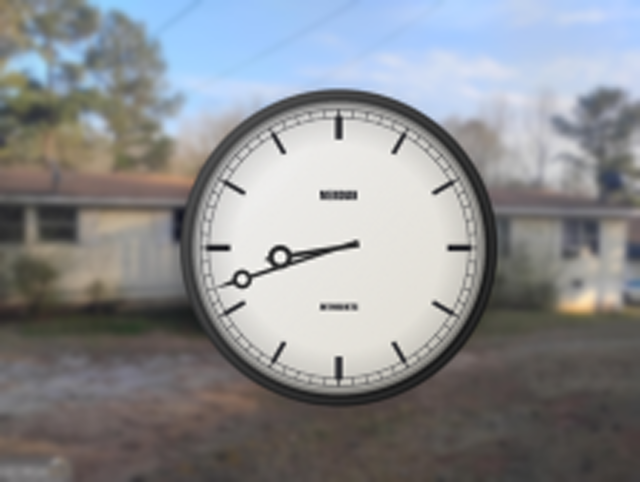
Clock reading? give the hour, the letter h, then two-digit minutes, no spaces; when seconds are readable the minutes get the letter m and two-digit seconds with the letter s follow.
8h42
